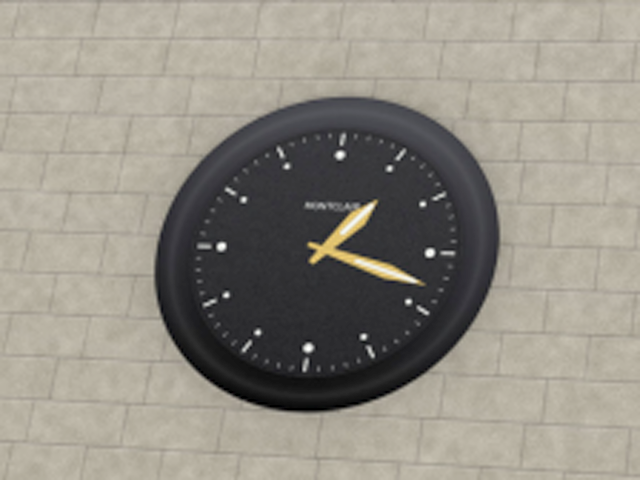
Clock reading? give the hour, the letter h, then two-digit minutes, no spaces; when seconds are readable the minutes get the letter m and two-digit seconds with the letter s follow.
1h18
